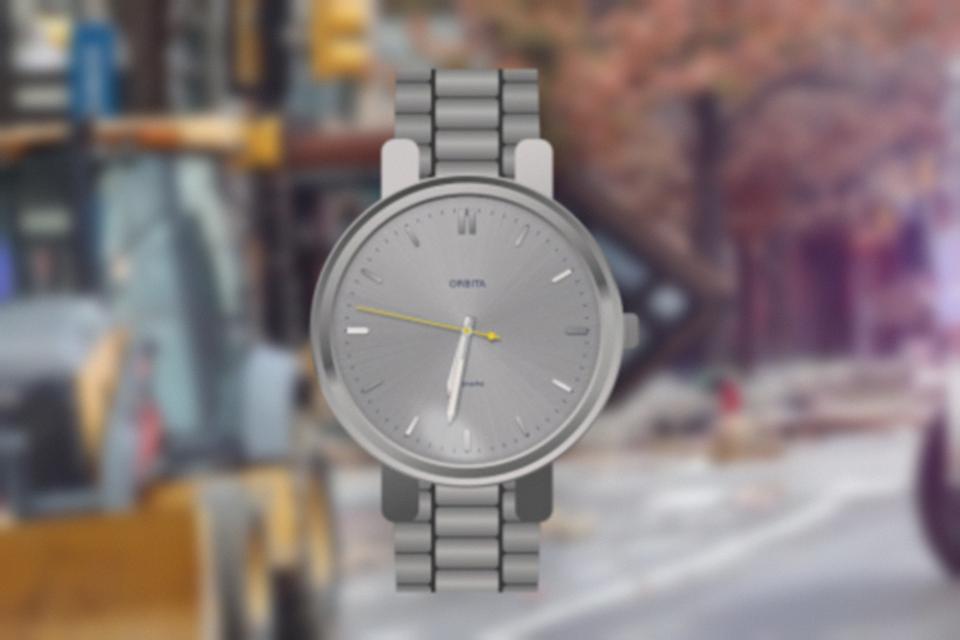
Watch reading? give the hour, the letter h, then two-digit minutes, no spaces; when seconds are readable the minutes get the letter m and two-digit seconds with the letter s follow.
6h31m47s
